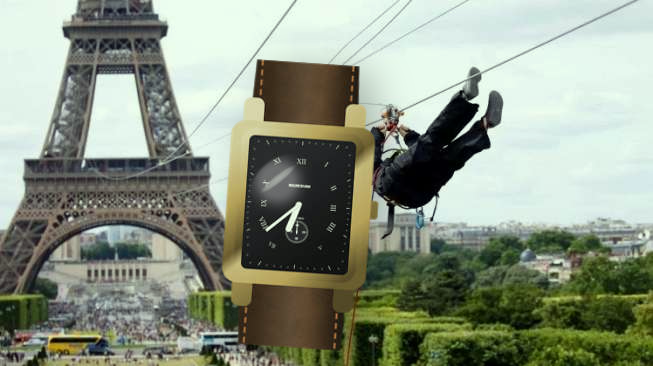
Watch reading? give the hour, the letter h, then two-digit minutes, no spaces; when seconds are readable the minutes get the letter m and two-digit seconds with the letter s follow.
6h38
